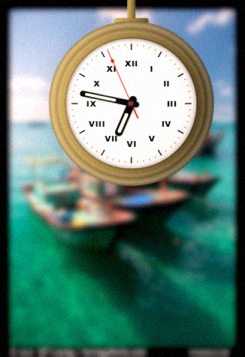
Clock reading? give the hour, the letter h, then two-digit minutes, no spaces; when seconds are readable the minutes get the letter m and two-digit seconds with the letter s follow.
6h46m56s
